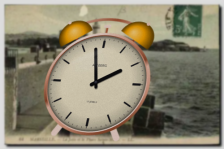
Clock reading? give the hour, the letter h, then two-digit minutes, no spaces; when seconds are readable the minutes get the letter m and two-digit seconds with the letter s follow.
1h58
